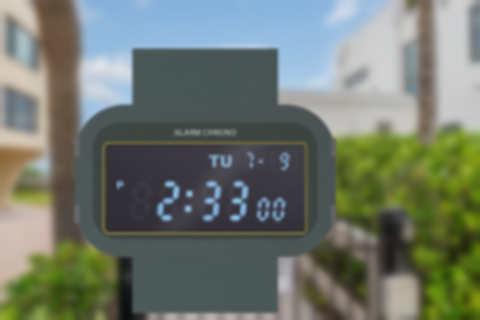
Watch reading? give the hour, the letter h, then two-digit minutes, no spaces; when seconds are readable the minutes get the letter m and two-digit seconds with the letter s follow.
2h33m00s
